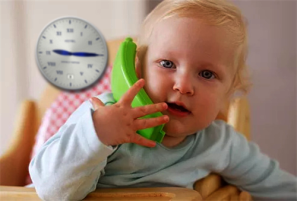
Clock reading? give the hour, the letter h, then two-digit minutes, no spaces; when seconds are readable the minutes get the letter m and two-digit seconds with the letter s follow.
9h15
